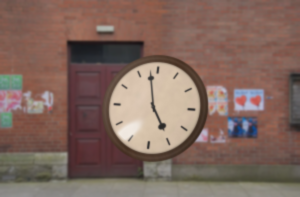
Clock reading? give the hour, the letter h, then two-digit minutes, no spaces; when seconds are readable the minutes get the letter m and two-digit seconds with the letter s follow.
4h58
